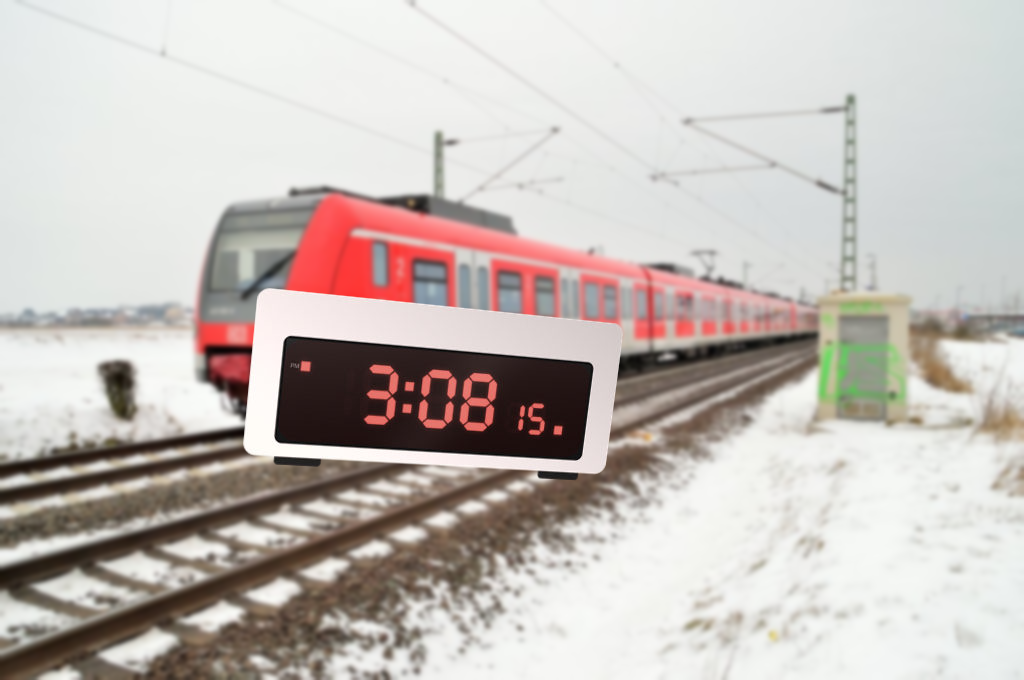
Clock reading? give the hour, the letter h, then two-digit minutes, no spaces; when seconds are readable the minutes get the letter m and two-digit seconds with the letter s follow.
3h08m15s
